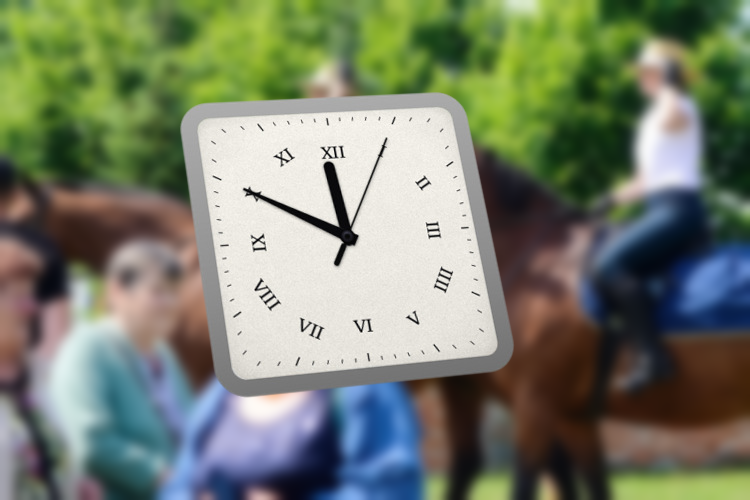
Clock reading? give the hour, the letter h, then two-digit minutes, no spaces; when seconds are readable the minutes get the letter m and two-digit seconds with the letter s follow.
11h50m05s
